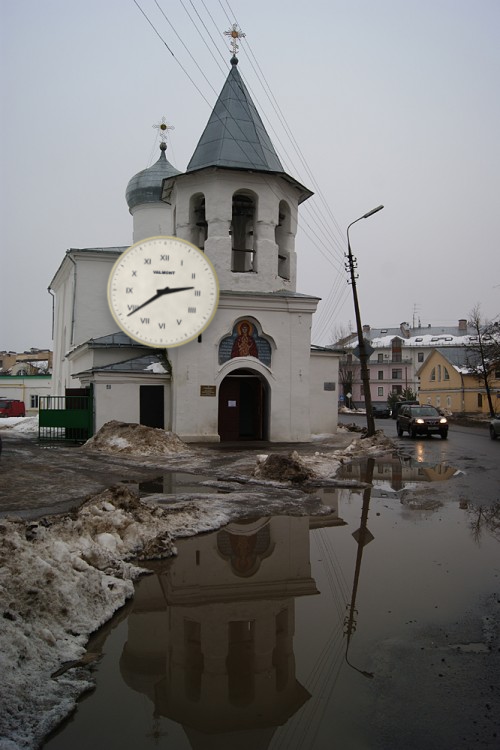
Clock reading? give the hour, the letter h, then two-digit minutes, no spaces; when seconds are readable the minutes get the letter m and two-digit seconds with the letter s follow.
2h39
